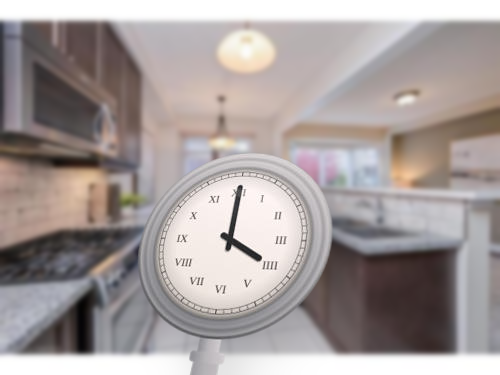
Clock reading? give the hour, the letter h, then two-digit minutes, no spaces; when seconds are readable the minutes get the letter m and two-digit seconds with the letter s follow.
4h00
